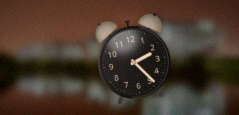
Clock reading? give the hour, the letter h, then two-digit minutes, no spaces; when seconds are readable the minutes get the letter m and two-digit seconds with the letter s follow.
2h24
